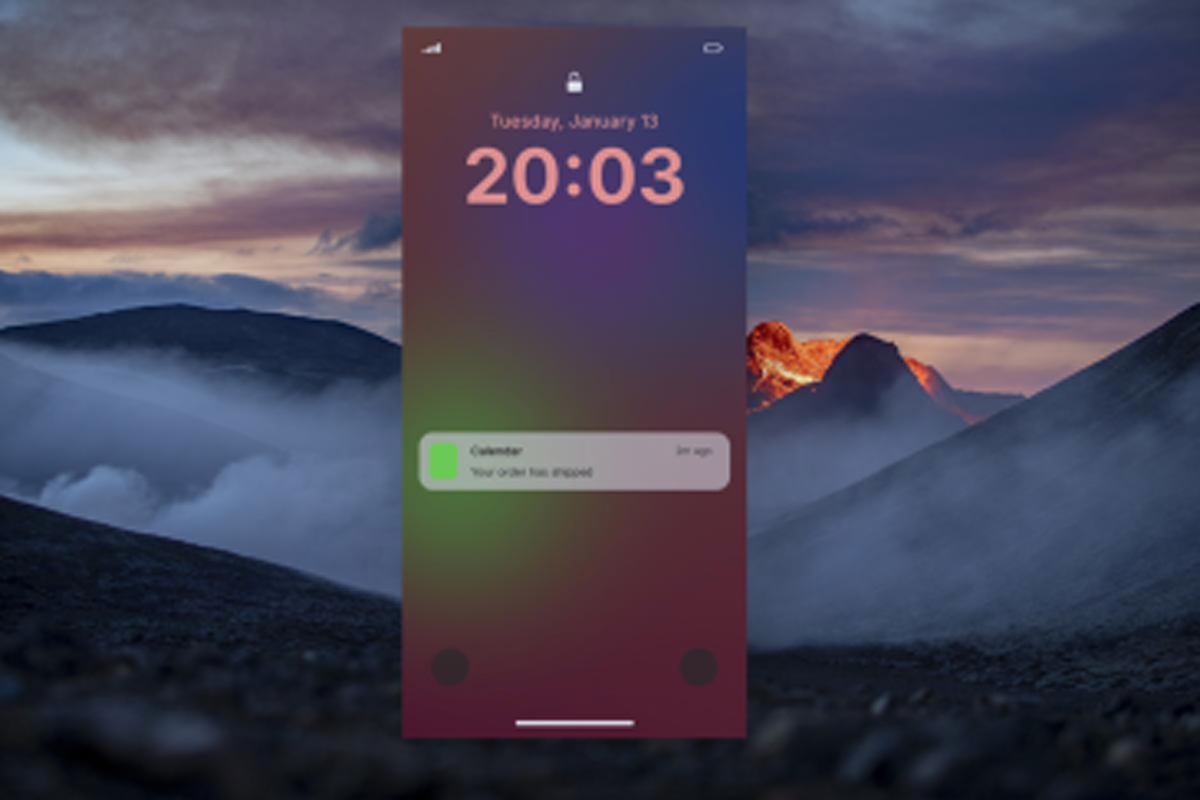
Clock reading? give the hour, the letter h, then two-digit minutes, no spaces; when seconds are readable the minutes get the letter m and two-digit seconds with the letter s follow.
20h03
